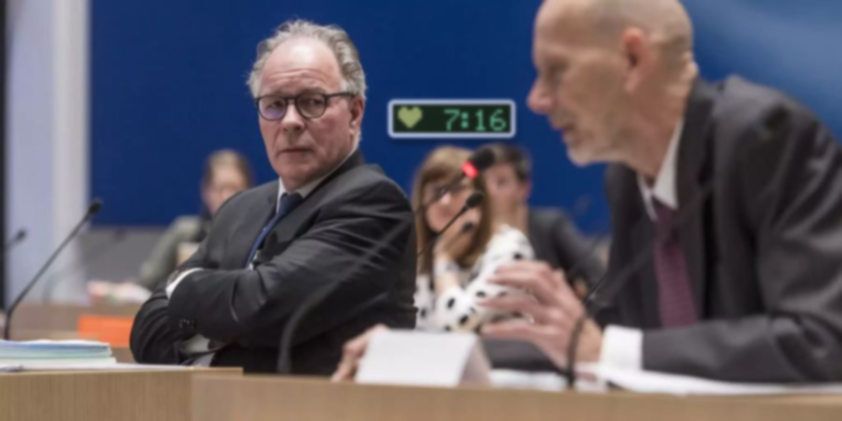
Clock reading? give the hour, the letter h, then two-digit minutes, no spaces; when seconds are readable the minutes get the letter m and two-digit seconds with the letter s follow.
7h16
